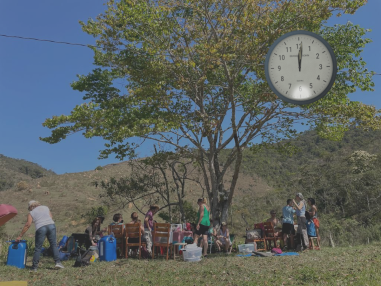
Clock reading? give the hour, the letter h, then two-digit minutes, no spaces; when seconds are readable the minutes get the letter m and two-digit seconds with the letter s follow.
12h01
